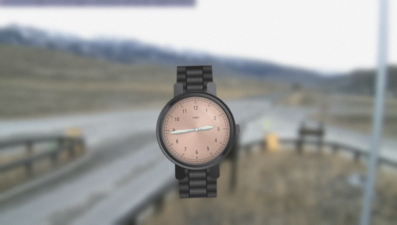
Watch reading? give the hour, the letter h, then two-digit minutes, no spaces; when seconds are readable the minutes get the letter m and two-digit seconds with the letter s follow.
2h44
